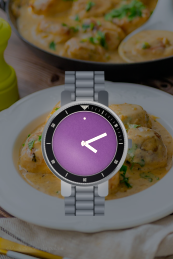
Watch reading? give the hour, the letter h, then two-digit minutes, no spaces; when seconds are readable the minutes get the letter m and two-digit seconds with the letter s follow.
4h11
